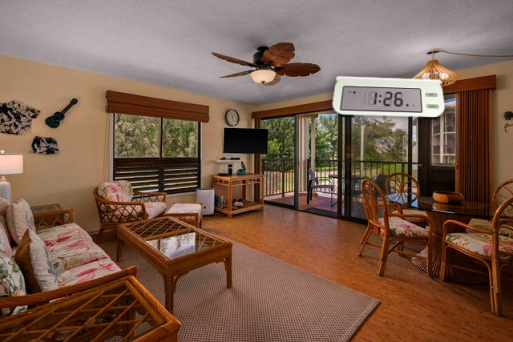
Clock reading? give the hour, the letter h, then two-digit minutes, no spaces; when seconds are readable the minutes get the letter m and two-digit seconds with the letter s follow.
1h26
